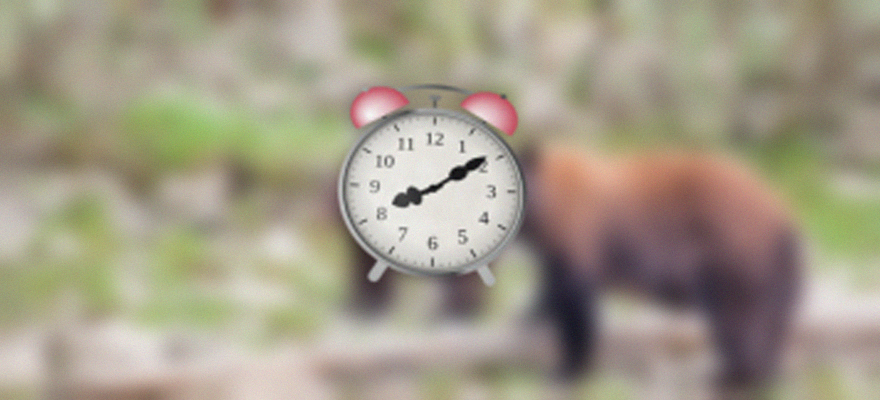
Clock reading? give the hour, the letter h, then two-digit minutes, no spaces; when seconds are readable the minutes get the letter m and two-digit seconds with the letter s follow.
8h09
